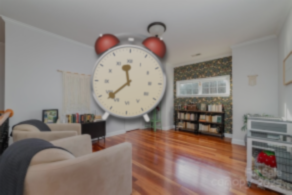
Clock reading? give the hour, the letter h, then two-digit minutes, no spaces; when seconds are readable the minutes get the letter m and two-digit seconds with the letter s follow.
11h38
